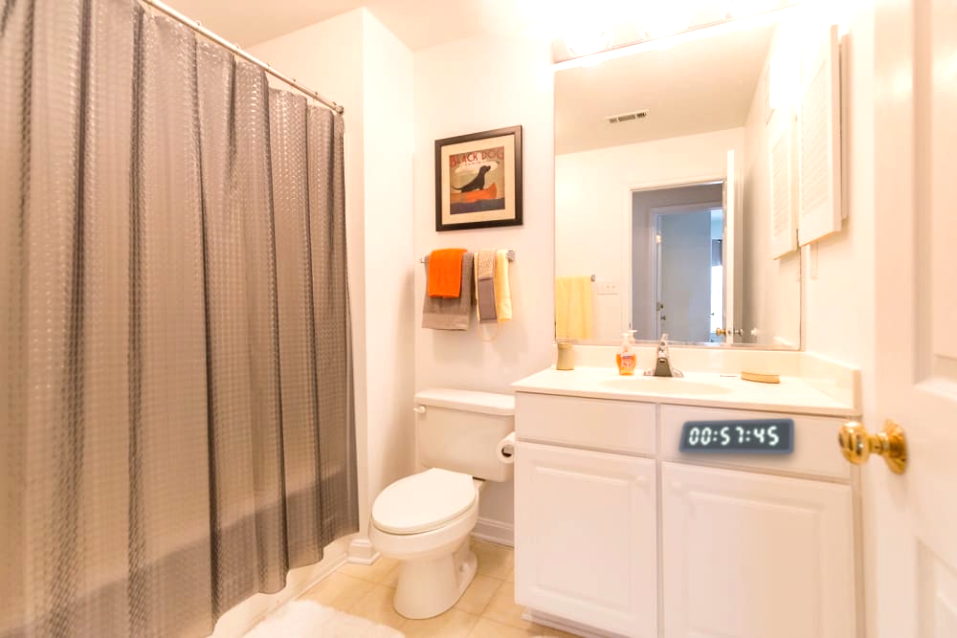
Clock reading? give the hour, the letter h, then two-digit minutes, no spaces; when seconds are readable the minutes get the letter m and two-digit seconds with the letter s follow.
0h57m45s
